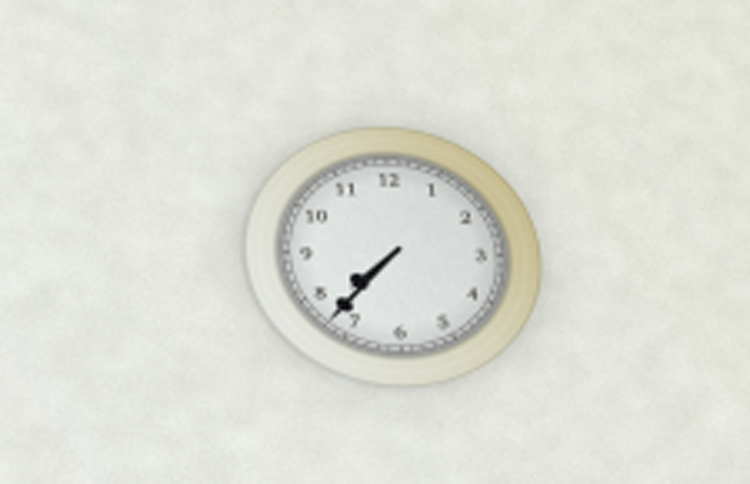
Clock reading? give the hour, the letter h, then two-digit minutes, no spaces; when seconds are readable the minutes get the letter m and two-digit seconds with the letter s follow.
7h37
